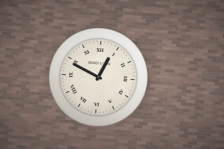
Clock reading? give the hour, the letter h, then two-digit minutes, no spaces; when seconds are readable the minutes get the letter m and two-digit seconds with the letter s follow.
12h49
